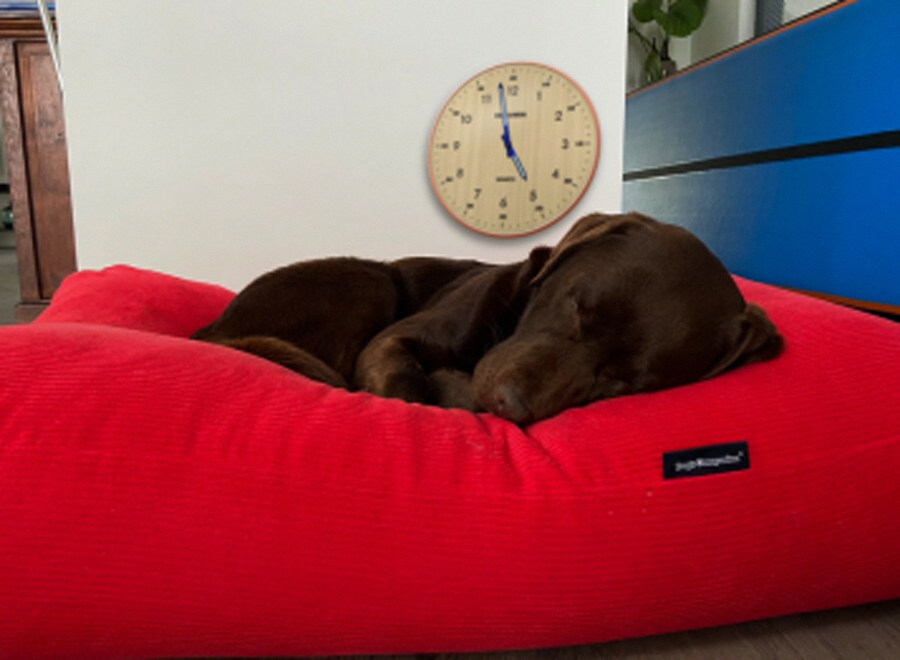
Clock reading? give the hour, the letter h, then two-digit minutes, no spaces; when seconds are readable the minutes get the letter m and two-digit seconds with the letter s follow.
4h58
